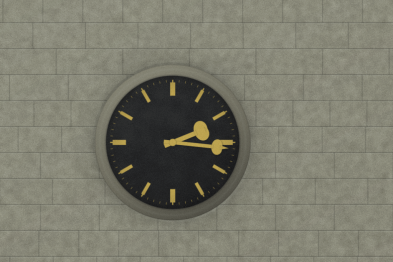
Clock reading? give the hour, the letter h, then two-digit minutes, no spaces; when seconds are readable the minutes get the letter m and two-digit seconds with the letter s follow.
2h16
